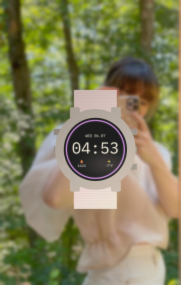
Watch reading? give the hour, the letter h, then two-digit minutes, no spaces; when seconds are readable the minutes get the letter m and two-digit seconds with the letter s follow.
4h53
